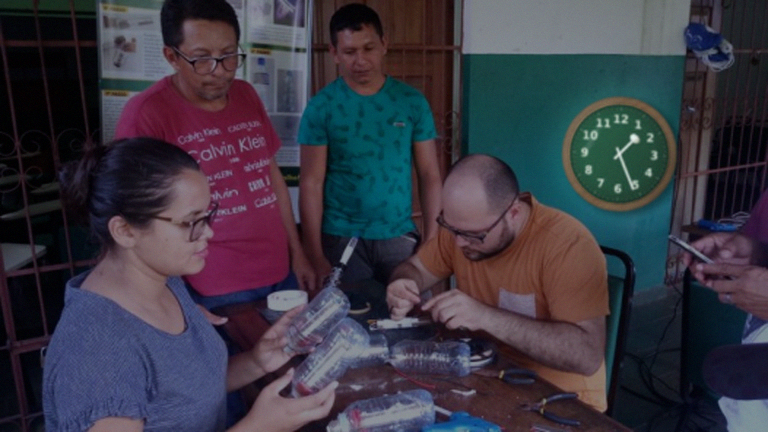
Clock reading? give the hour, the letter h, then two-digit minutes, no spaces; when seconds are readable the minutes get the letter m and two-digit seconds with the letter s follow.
1h26
